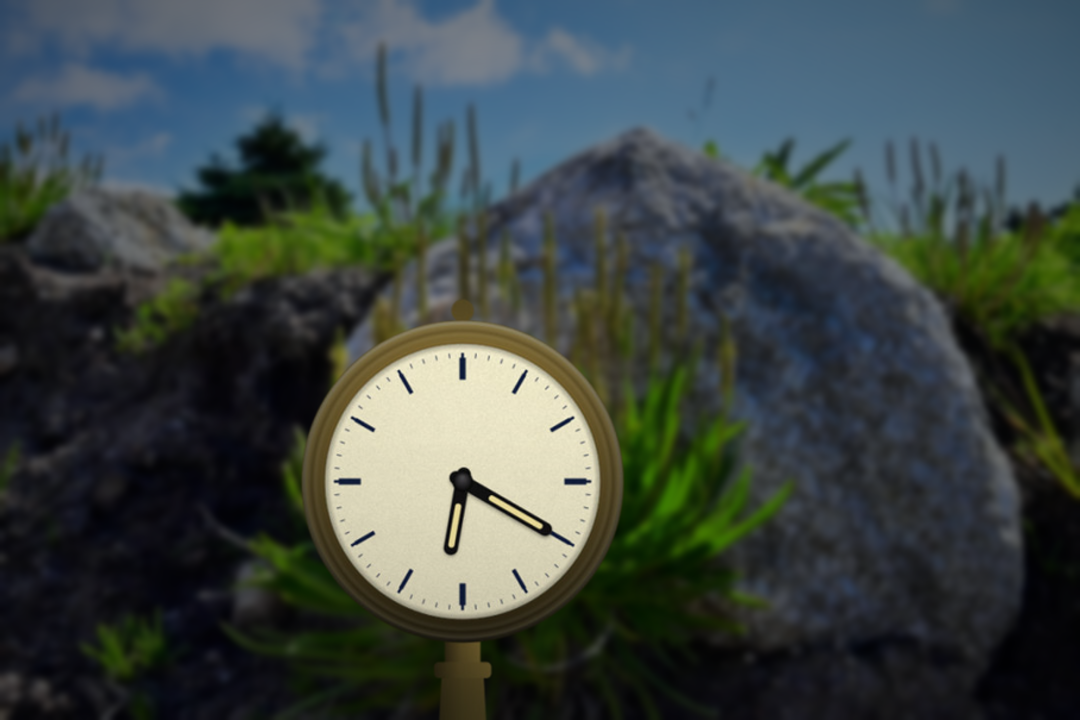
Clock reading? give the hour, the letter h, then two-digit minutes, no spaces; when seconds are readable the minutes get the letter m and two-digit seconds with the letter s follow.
6h20
